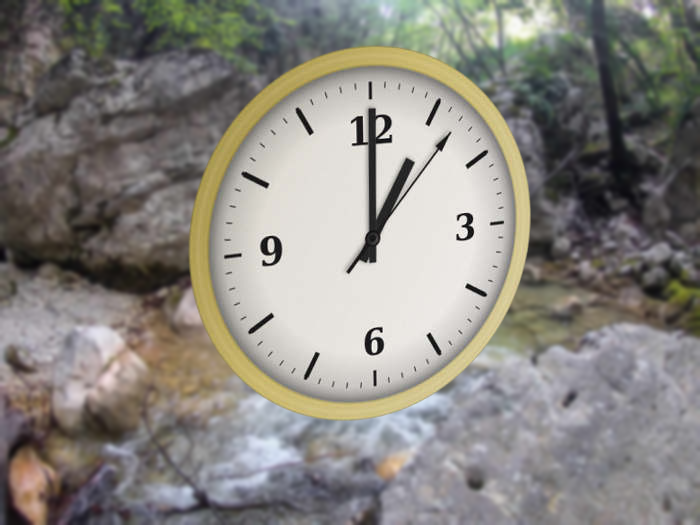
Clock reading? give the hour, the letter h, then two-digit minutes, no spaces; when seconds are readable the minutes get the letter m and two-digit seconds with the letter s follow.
1h00m07s
